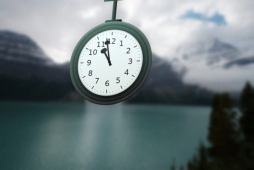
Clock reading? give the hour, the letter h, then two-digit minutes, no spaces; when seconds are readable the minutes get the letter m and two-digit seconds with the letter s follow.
10h58
